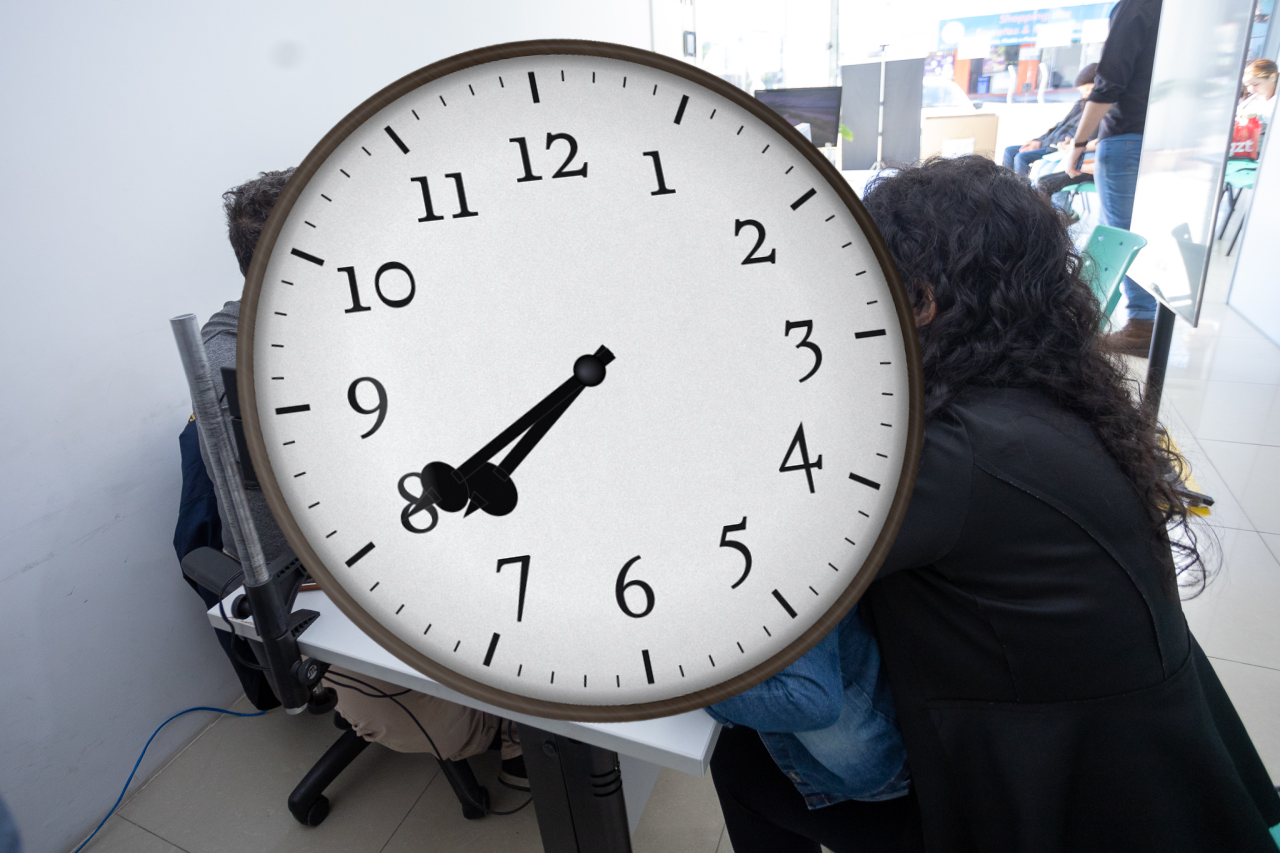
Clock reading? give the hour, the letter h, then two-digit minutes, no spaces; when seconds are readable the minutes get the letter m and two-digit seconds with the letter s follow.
7h40
